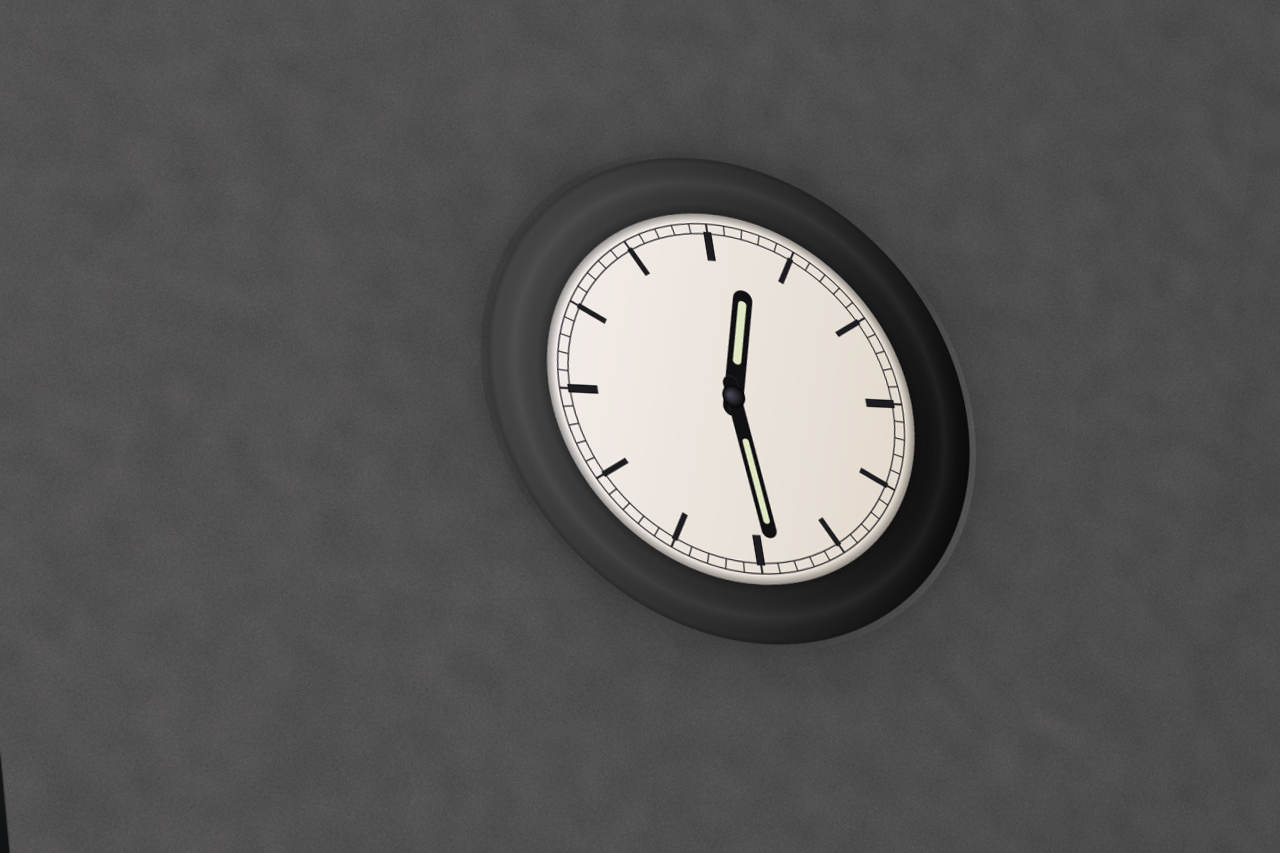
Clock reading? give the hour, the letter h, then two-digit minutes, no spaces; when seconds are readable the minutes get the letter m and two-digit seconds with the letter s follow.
12h29
